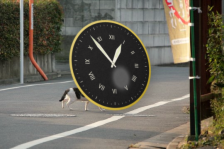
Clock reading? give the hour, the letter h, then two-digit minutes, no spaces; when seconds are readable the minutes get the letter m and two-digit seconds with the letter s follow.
12h53
